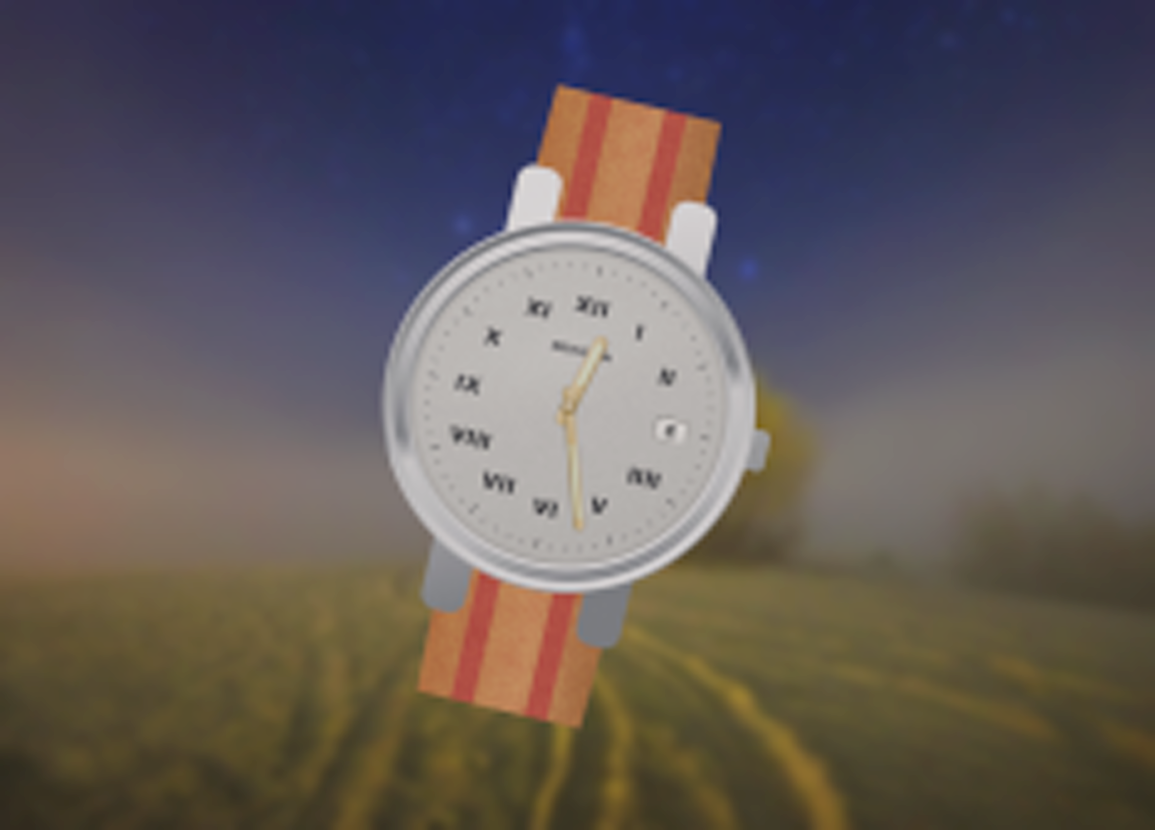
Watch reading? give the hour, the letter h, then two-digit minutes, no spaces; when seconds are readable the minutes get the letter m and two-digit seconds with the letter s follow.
12h27
